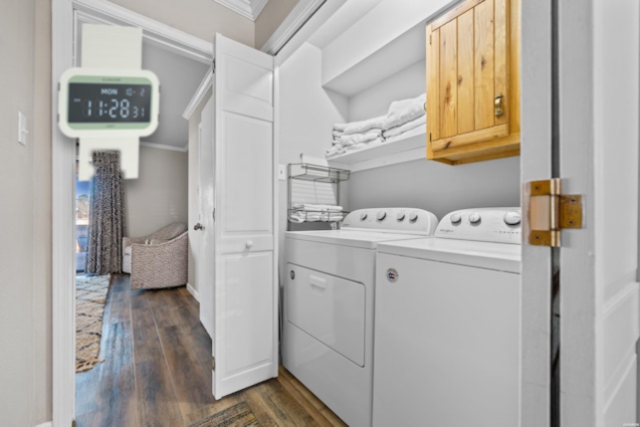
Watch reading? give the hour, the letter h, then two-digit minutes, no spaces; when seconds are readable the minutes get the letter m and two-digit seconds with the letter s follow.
11h28m31s
